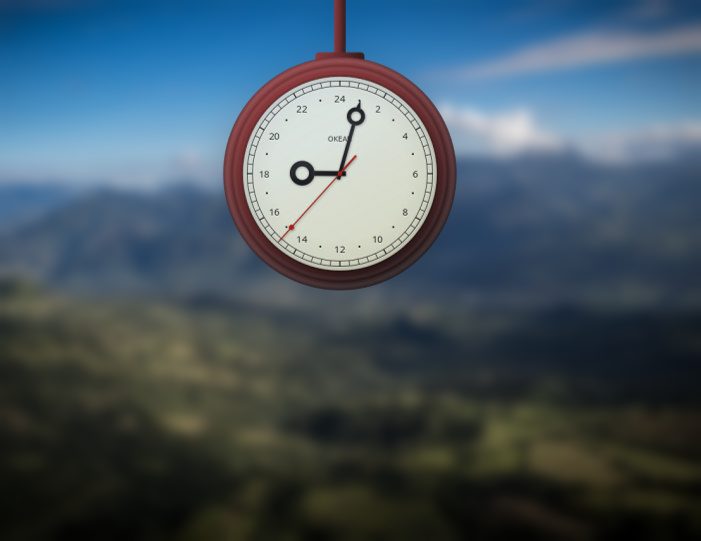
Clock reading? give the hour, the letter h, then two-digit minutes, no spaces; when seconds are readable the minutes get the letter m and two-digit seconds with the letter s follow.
18h02m37s
